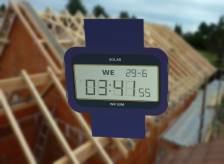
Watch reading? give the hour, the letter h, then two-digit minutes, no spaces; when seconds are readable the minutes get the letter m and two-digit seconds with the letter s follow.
3h41m55s
